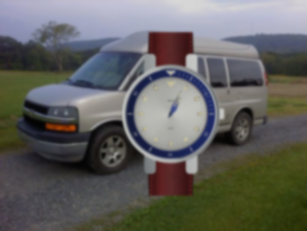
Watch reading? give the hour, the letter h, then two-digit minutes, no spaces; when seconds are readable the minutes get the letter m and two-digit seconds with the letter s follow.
1h04
